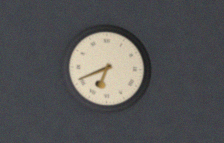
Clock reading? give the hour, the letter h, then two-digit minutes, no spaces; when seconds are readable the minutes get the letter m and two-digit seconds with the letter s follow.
6h41
